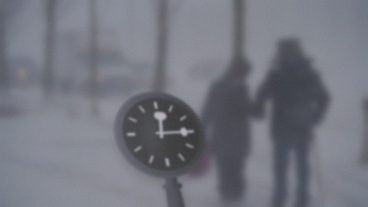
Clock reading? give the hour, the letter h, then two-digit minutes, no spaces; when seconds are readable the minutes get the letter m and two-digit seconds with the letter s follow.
12h15
